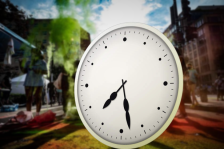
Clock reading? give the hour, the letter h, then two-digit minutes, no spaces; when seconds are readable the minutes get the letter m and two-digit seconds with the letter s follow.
7h28
